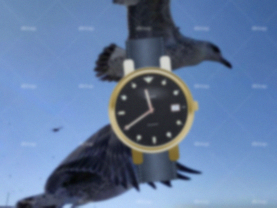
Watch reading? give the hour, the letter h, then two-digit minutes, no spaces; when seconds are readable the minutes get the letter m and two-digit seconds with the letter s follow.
11h40
